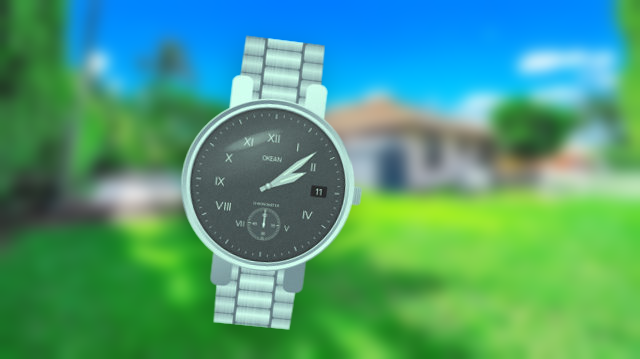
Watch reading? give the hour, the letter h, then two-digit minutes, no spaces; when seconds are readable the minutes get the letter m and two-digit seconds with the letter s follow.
2h08
